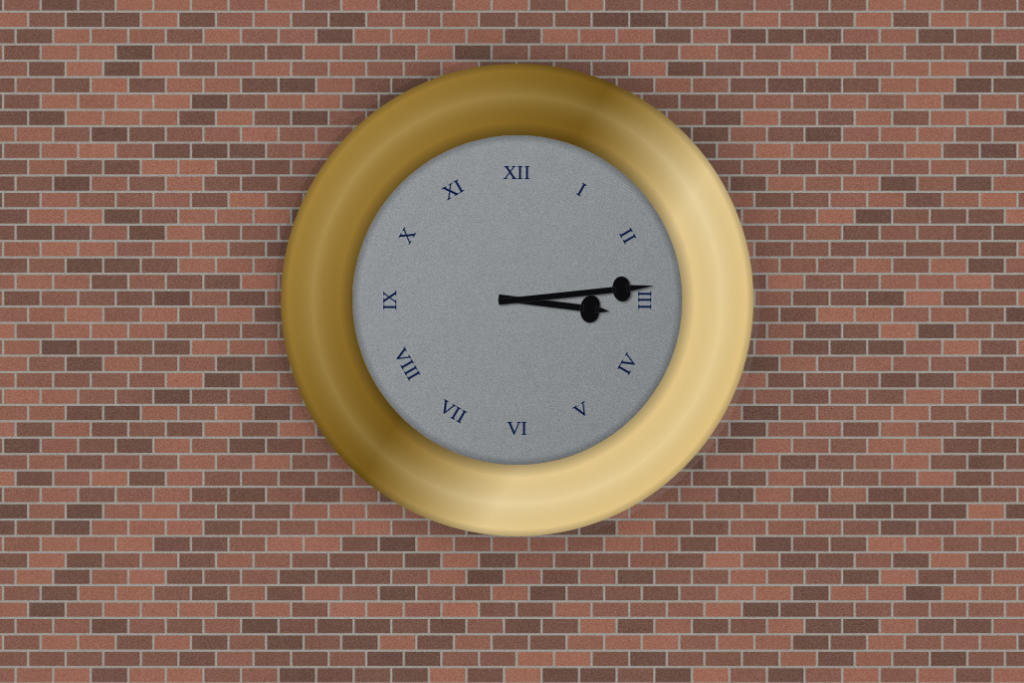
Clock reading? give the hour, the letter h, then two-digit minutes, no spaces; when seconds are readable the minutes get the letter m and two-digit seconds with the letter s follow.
3h14
